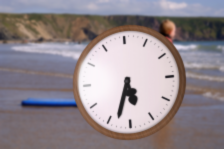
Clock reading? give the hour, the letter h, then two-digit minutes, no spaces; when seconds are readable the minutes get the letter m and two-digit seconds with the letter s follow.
5h33
